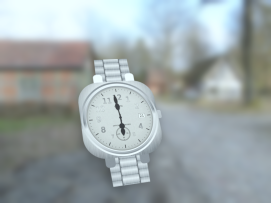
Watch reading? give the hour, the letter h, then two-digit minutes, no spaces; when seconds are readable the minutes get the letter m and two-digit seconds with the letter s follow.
5h59
